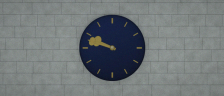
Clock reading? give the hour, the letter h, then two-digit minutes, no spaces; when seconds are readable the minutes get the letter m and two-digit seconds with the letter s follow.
9h48
